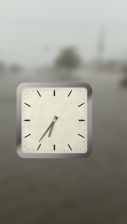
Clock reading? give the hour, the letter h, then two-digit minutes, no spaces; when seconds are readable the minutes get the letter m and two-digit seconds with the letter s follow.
6h36
